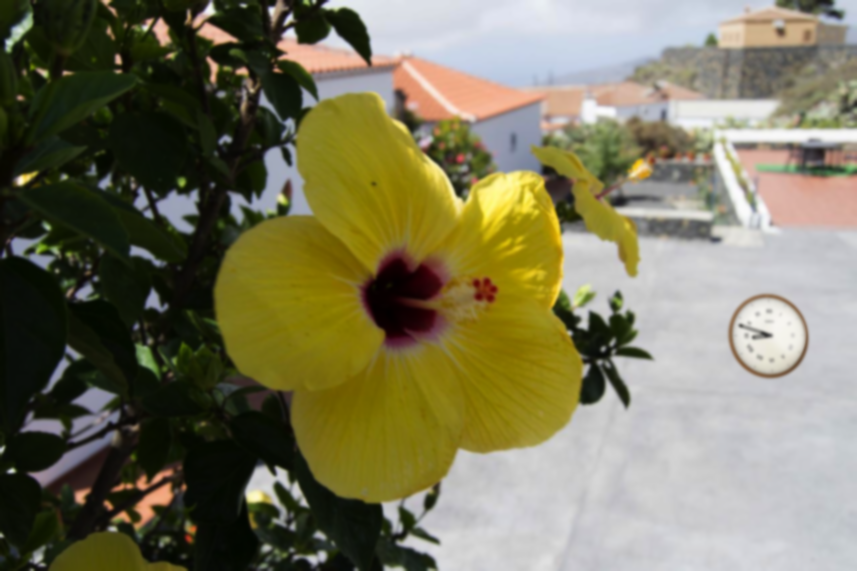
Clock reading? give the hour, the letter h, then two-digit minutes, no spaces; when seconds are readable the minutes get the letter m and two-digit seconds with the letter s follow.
8h48
